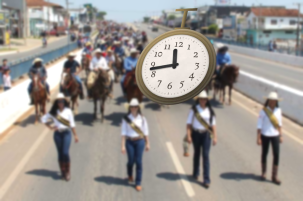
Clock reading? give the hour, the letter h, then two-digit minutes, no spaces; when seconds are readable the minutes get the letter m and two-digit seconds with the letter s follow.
11h43
